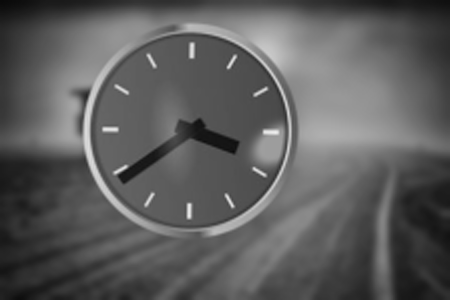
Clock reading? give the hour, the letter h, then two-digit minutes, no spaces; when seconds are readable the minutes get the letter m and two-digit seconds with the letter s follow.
3h39
